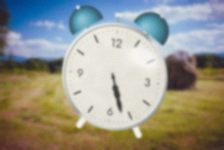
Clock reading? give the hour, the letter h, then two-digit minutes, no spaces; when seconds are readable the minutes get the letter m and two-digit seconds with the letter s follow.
5h27
